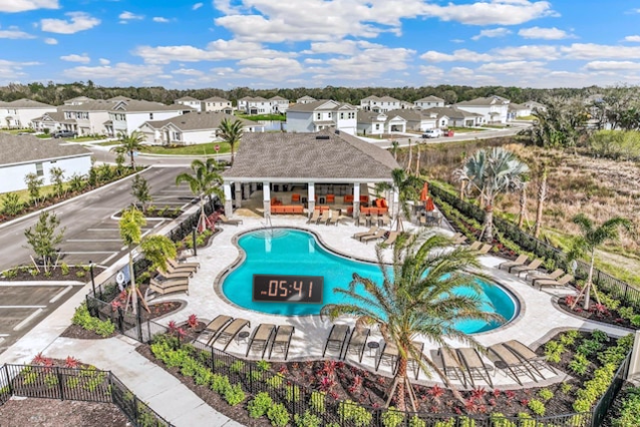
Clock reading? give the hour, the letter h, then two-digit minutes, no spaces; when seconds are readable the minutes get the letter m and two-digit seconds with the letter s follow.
5h41
